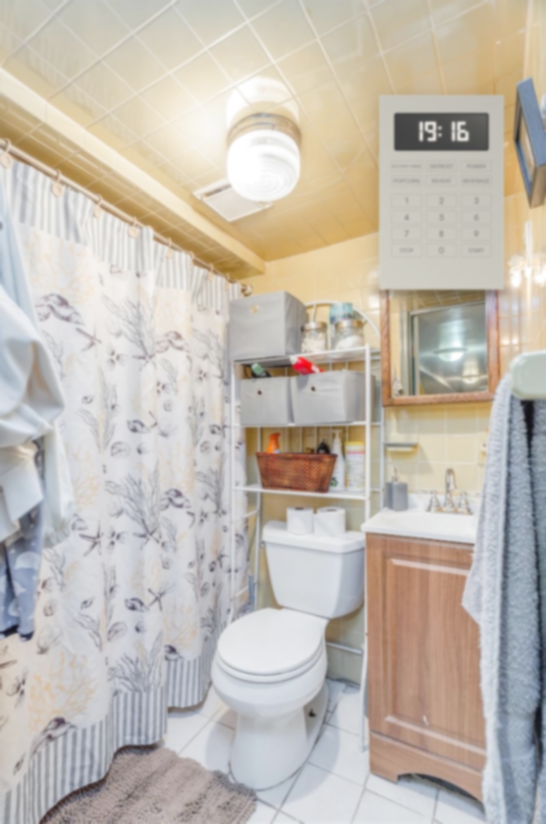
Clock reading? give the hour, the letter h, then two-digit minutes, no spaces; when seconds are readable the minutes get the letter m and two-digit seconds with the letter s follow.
19h16
